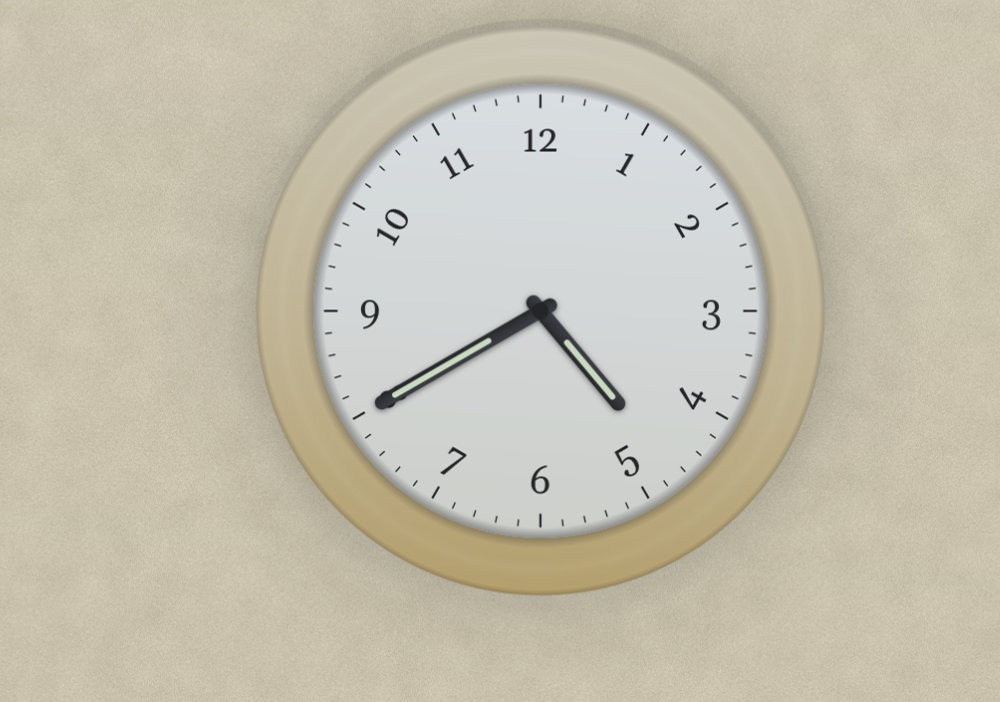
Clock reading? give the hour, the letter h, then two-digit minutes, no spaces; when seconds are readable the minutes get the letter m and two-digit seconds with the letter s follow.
4h40
